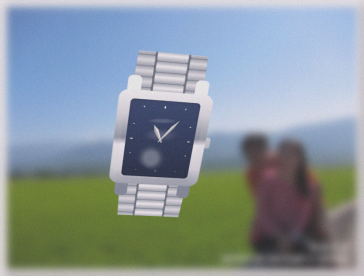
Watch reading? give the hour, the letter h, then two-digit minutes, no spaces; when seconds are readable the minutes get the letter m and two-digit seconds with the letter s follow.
11h06
